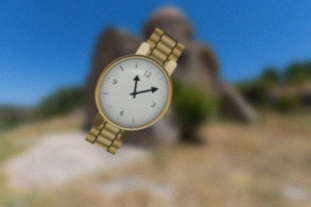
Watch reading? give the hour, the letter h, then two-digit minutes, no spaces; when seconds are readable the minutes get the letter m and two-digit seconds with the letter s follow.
11h08
